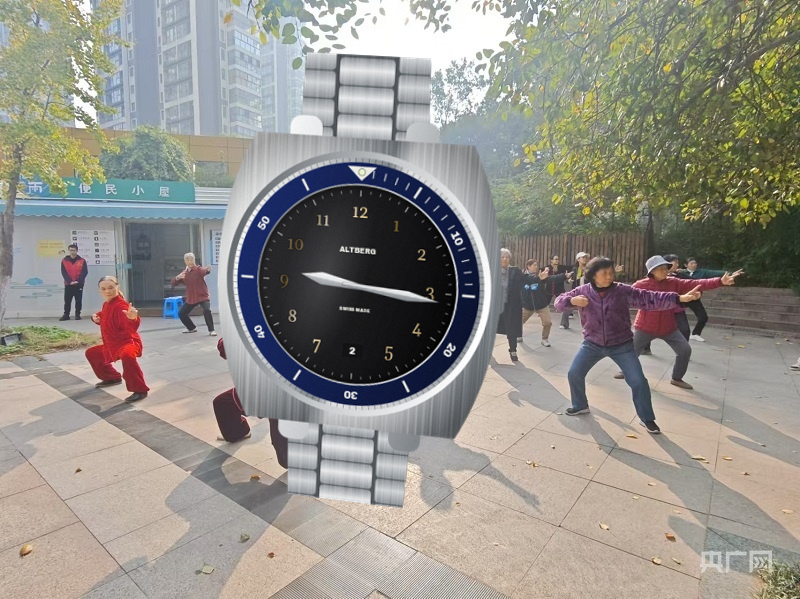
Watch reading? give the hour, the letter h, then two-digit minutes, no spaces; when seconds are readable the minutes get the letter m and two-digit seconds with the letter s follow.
9h16
